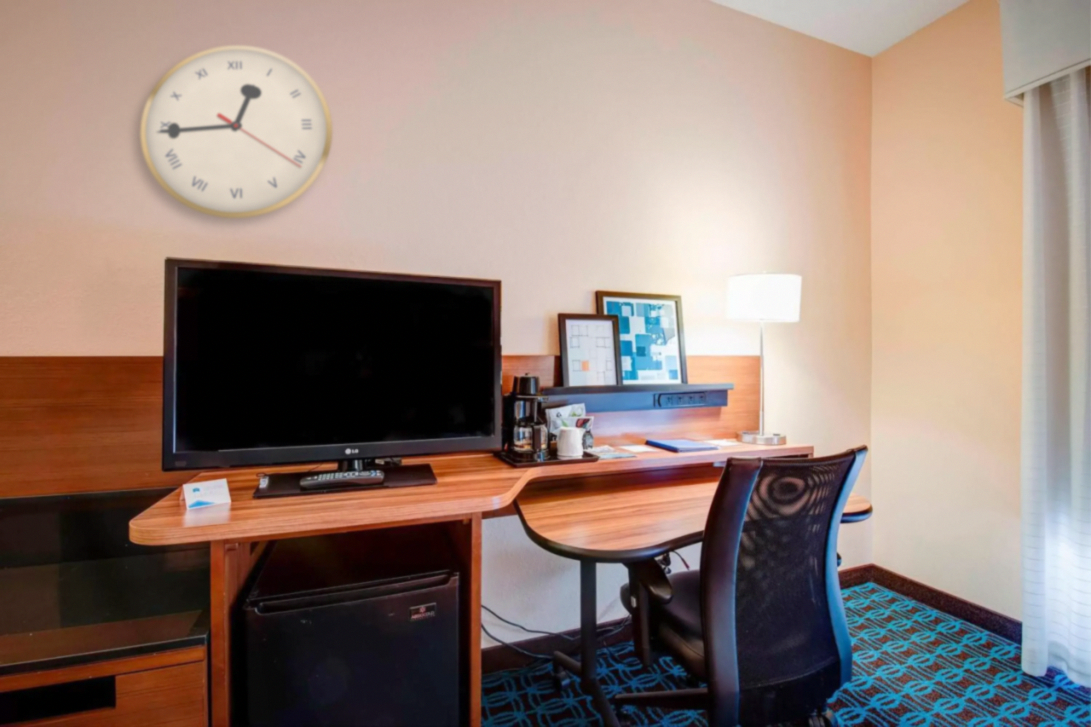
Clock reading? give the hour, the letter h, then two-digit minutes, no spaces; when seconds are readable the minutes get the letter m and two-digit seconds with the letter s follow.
12h44m21s
